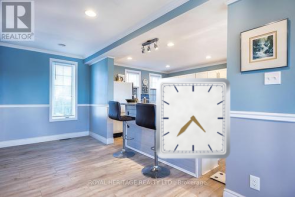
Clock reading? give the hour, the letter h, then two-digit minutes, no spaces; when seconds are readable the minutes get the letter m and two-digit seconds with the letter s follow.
4h37
